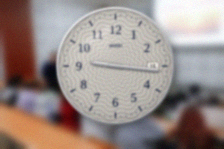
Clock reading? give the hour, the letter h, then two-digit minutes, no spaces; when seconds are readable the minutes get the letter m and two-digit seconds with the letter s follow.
9h16
